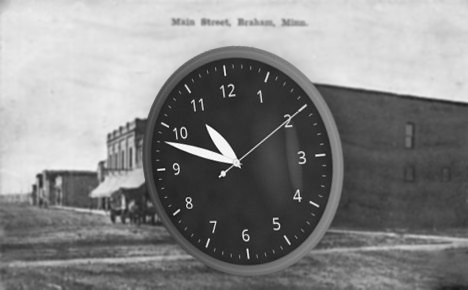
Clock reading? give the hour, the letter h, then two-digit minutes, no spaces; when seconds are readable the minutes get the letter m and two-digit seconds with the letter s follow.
10h48m10s
